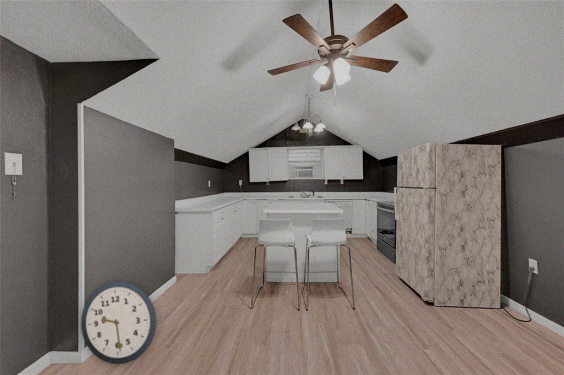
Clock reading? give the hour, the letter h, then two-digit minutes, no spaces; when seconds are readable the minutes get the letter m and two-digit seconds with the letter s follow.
9h29
